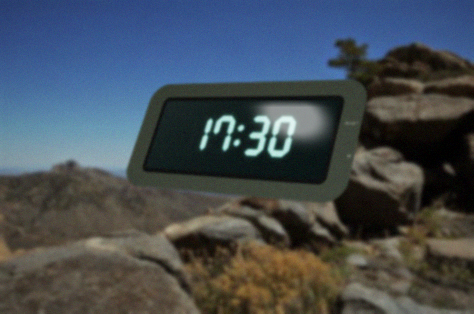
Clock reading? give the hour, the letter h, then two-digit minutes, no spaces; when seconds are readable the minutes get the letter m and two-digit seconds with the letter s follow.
17h30
